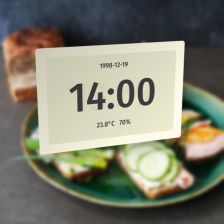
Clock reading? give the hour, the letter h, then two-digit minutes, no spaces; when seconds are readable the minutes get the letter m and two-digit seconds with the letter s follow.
14h00
